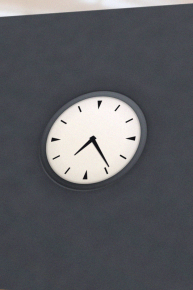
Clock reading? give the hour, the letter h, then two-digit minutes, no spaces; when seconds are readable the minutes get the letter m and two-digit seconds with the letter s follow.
7h24
